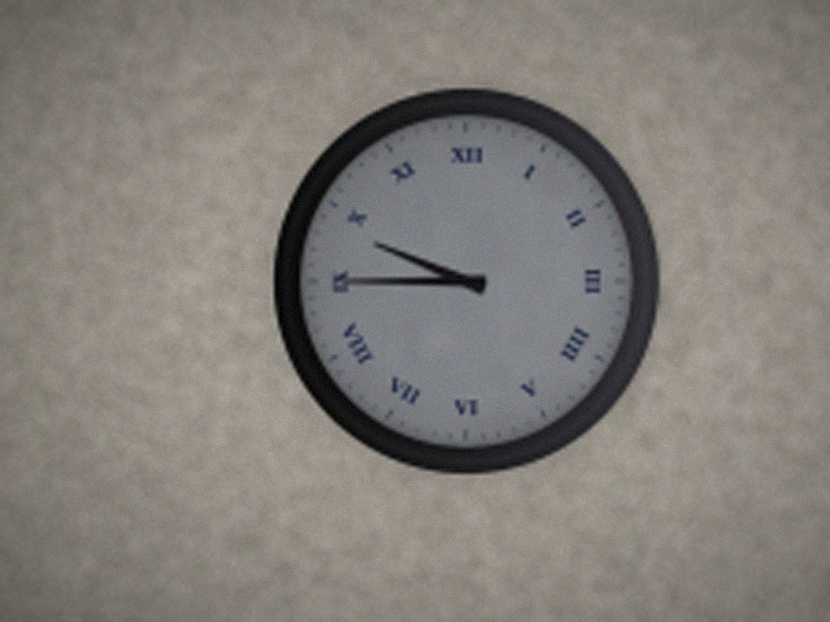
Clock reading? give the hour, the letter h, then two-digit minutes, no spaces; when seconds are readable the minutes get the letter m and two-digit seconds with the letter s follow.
9h45
